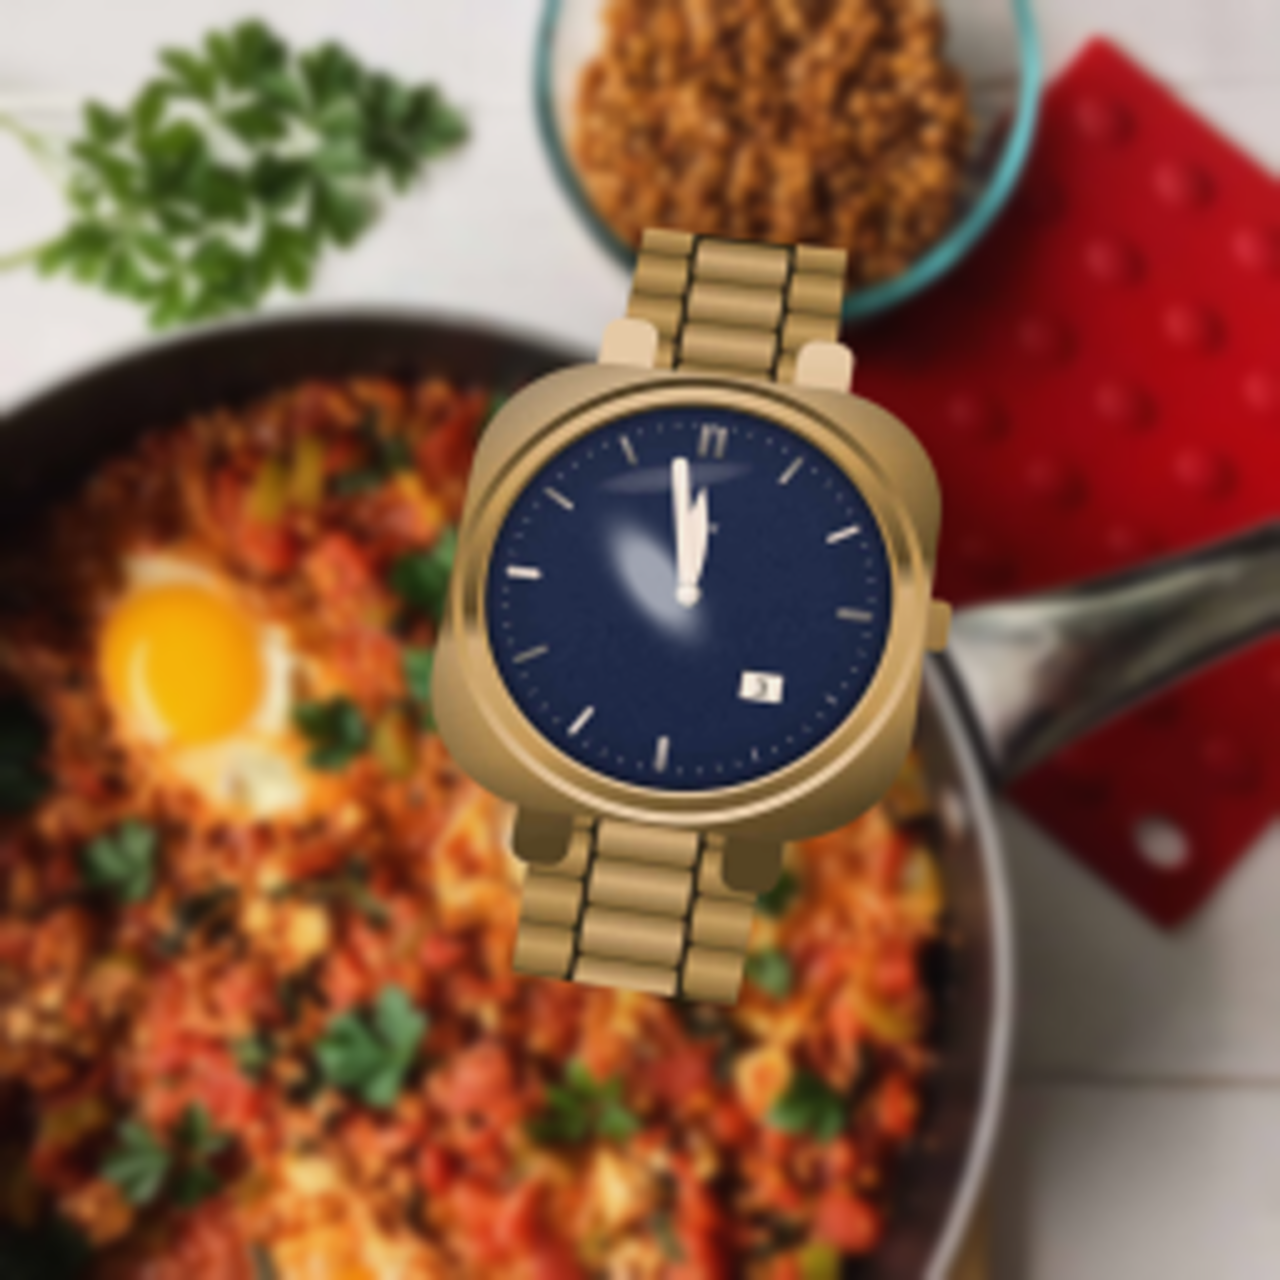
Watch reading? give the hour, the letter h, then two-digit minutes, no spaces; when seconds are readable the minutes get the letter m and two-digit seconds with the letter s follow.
11h58
